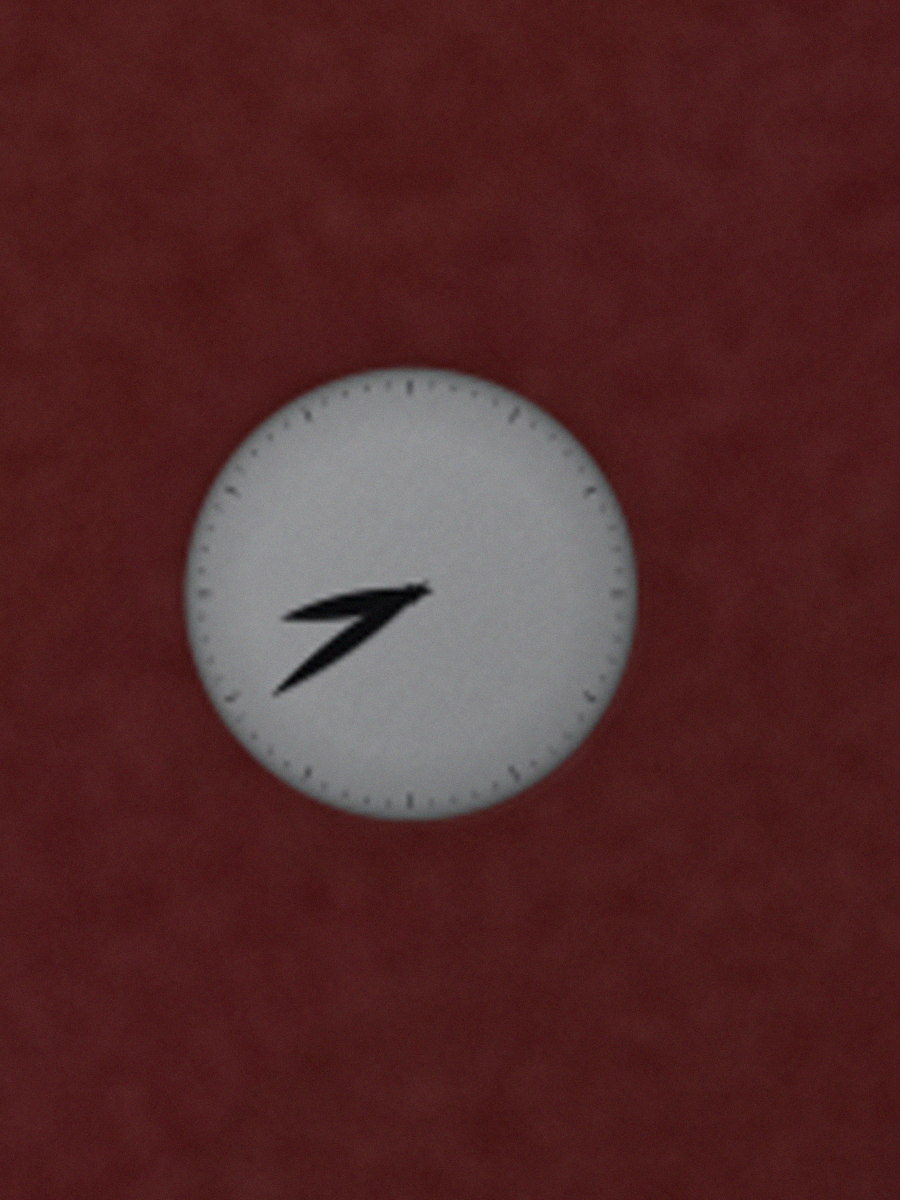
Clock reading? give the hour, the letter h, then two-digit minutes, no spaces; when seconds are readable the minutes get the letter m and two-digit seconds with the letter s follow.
8h39
